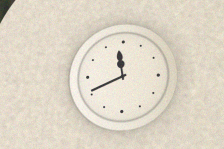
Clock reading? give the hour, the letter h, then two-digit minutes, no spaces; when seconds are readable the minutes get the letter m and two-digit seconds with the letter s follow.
11h41
